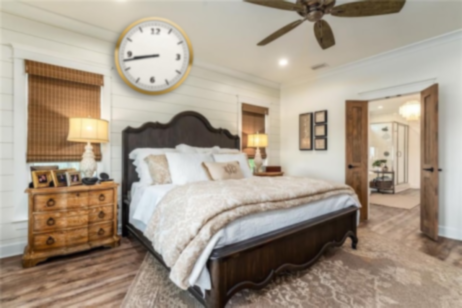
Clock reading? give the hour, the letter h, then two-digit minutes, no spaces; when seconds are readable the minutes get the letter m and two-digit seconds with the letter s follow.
8h43
